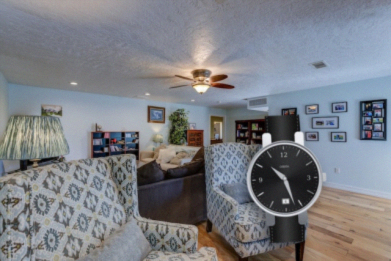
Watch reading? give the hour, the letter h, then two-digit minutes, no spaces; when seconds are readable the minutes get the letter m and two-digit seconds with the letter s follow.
10h27
